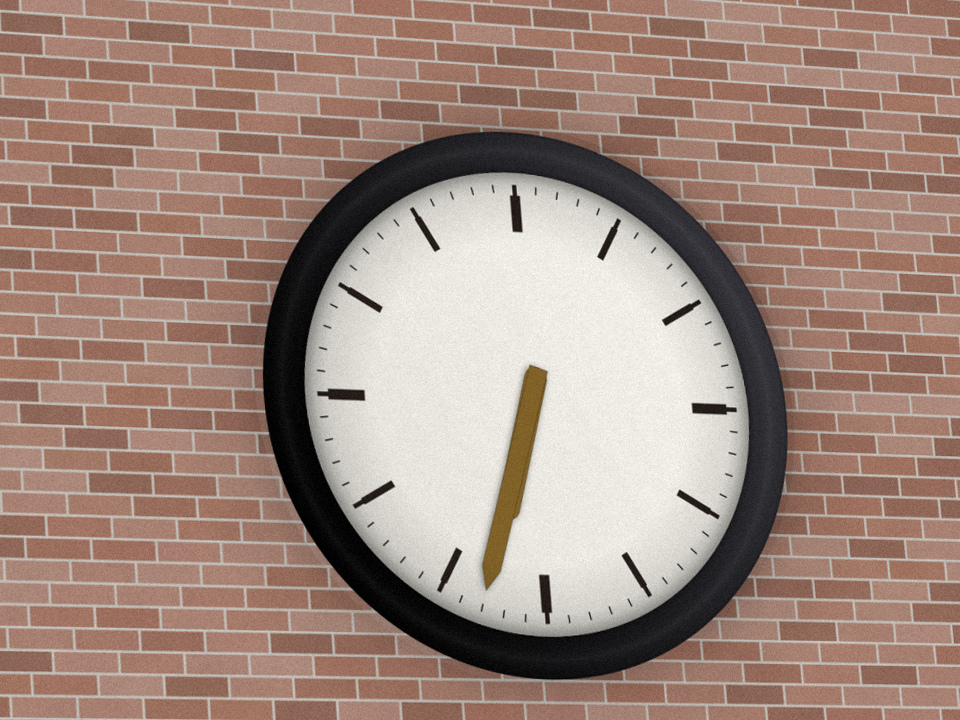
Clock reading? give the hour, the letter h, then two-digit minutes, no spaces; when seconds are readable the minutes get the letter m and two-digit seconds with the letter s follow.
6h33
